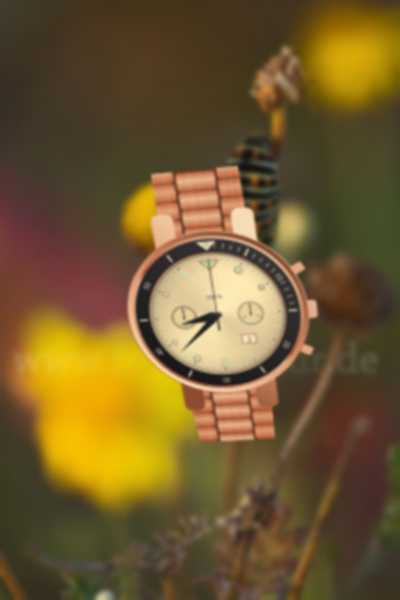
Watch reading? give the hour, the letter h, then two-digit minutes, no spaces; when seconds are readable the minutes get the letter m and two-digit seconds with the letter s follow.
8h38
